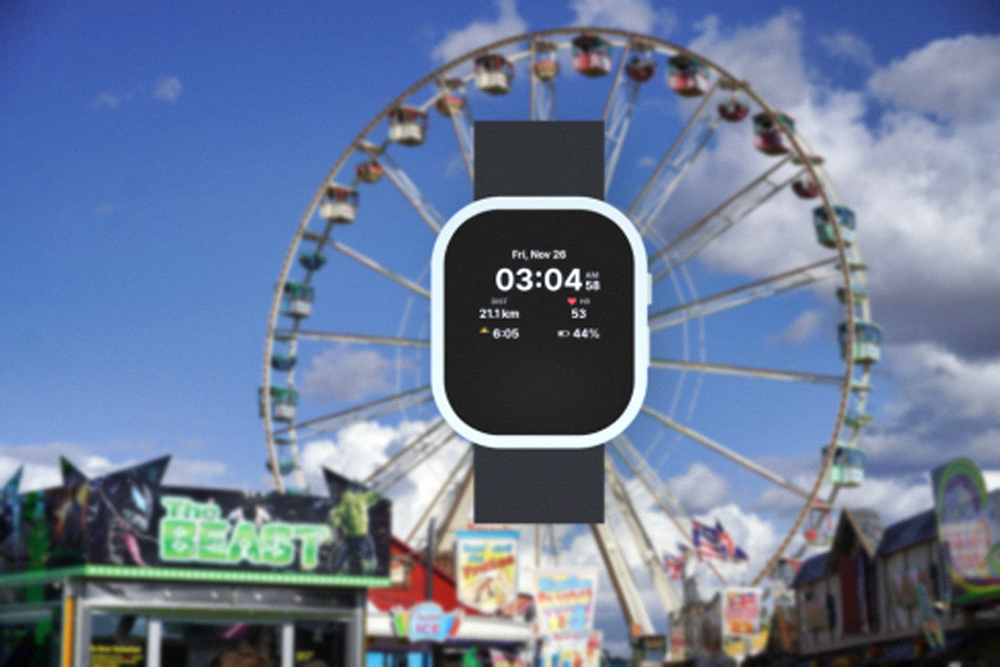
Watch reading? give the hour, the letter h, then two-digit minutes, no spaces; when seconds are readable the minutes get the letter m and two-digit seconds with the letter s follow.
3h04
